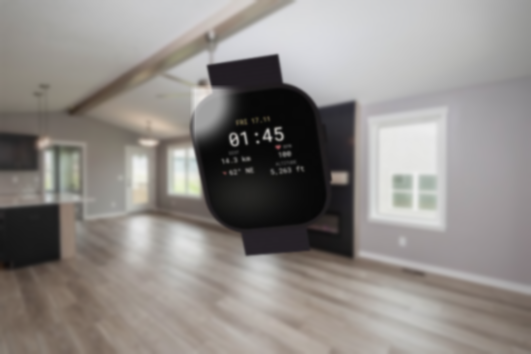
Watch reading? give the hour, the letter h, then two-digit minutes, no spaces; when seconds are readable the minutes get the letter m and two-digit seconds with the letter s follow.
1h45
